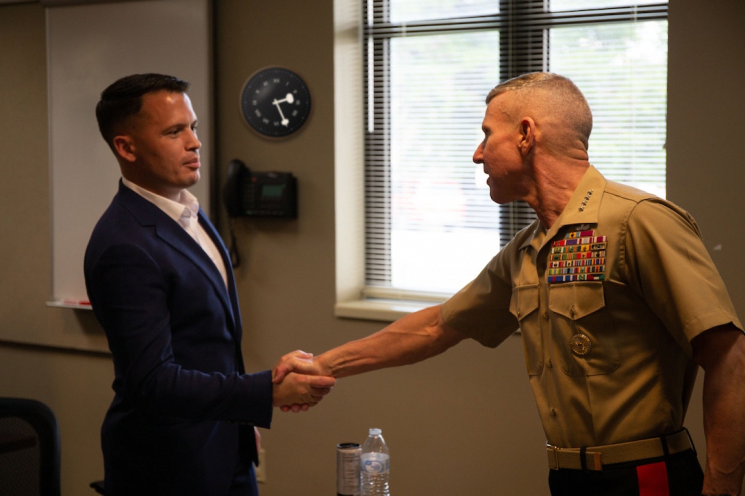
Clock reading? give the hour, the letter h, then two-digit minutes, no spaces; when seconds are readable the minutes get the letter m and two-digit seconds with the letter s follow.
2h26
